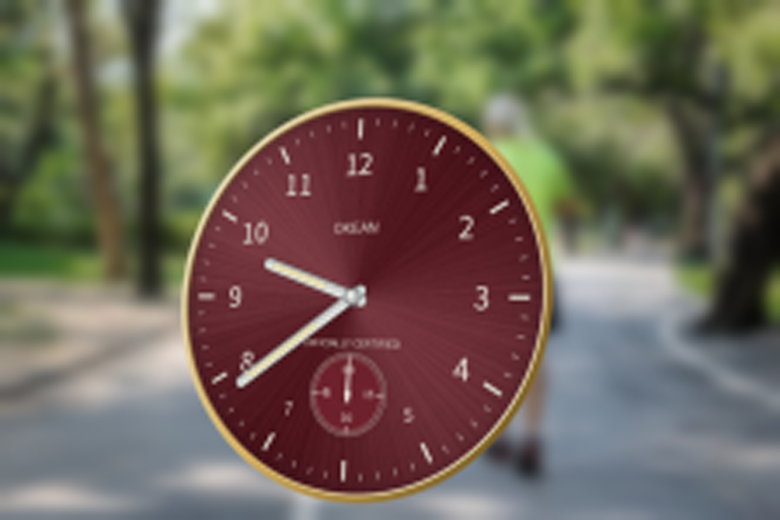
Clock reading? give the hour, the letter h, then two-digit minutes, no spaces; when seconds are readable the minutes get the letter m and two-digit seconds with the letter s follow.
9h39
